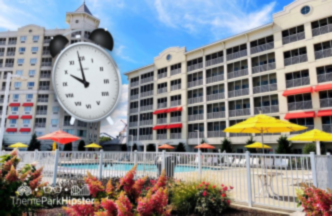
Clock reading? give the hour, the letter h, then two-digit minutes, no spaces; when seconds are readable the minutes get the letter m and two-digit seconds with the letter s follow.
9h59
